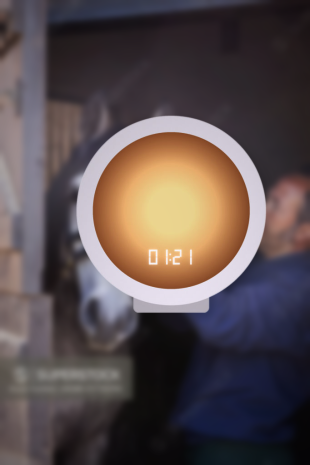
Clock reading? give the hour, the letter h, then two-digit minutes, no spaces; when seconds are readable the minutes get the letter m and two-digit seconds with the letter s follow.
1h21
